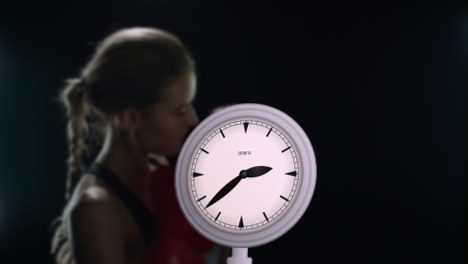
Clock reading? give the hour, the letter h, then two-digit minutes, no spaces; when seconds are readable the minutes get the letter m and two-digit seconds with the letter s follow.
2h38
